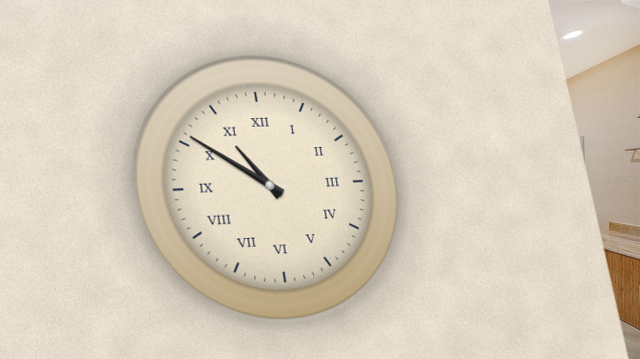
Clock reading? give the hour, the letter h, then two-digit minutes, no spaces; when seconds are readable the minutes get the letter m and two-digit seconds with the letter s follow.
10h51
